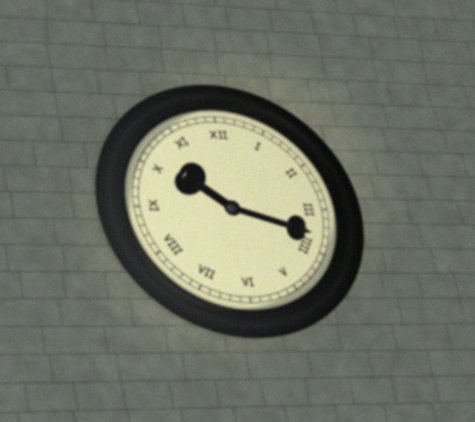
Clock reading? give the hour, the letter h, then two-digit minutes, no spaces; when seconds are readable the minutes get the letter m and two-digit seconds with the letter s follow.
10h18
